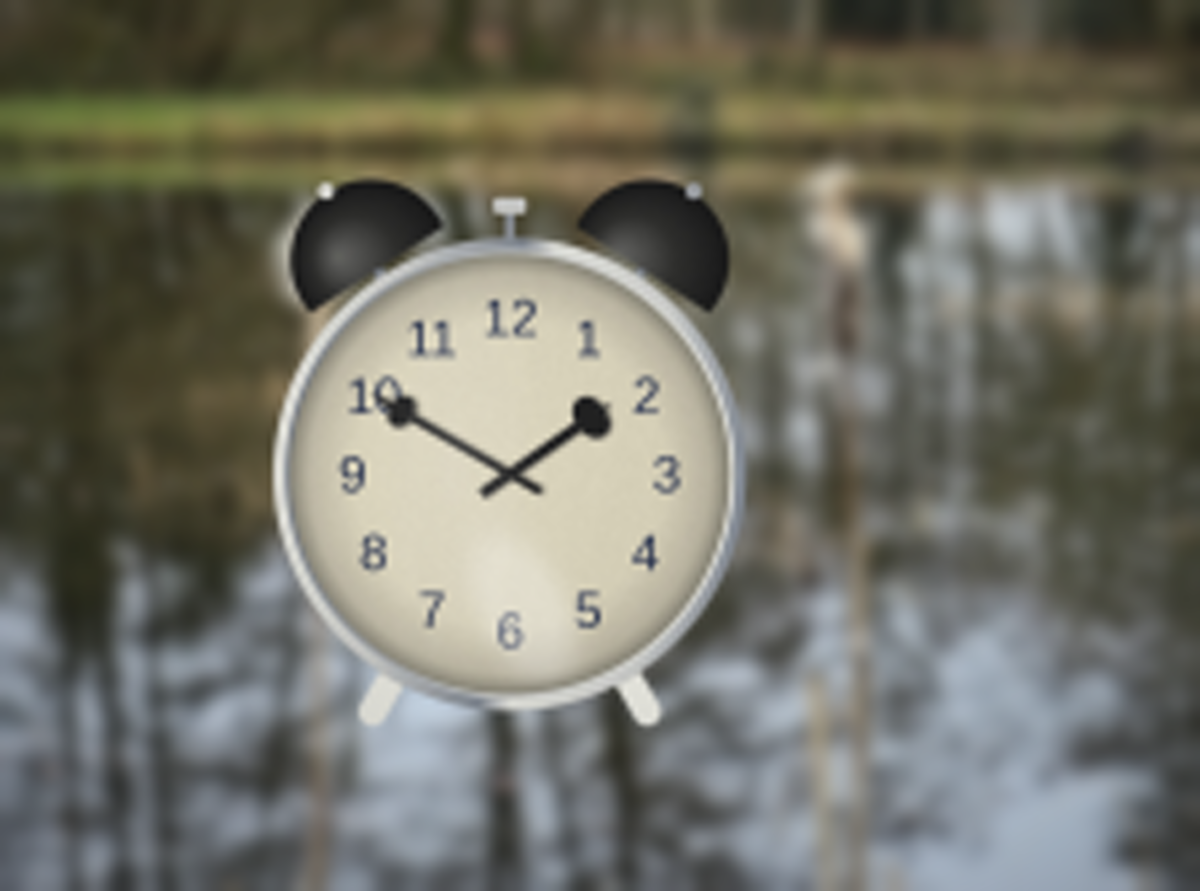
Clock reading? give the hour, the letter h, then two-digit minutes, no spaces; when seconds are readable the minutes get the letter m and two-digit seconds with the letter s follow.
1h50
